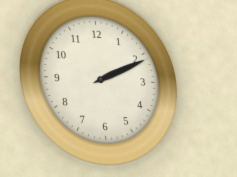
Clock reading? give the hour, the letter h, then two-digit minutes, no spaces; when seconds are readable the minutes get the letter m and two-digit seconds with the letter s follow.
2h11
